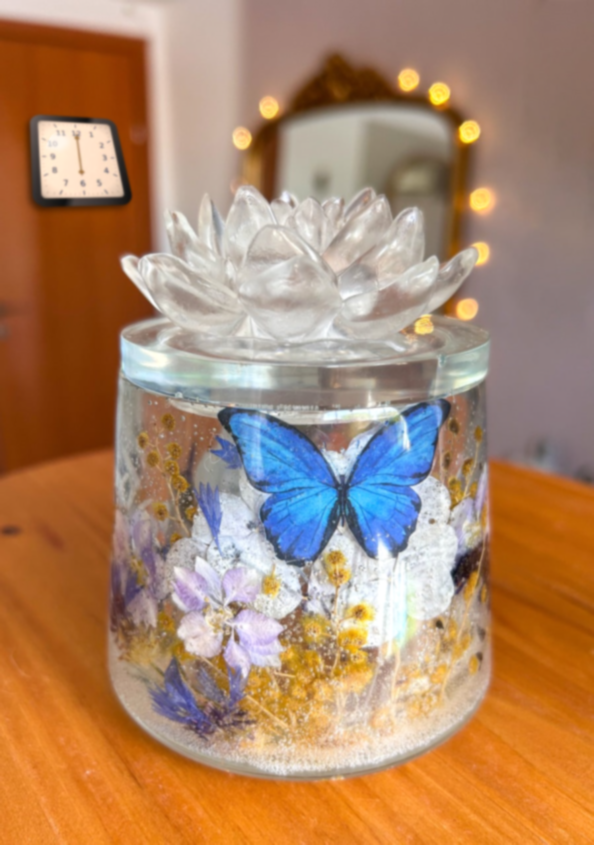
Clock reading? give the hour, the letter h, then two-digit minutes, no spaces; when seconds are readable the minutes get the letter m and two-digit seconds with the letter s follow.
6h00
